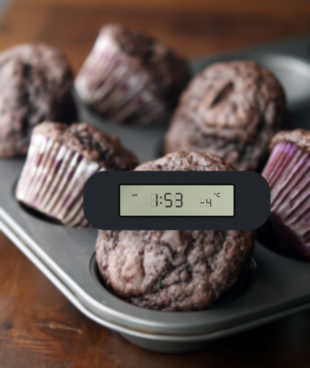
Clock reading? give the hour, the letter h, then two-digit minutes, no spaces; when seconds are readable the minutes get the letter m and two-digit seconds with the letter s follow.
1h53
